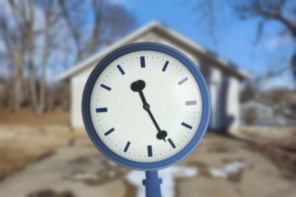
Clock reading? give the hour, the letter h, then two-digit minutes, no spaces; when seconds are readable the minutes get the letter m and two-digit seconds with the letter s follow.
11h26
